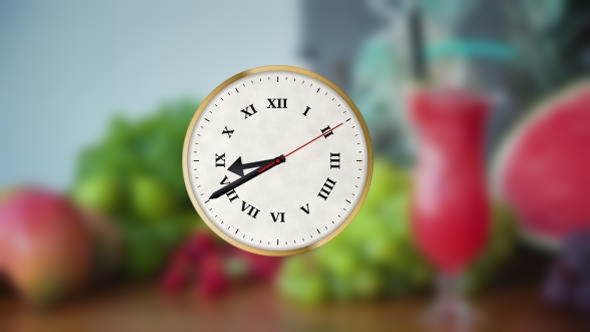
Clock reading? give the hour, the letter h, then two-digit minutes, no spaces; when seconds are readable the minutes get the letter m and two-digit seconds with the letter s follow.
8h40m10s
